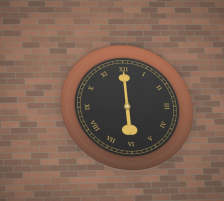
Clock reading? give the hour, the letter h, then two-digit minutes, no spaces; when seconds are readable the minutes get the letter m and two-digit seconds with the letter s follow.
6h00
